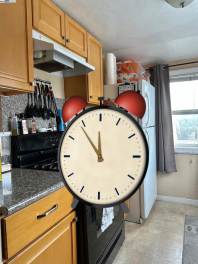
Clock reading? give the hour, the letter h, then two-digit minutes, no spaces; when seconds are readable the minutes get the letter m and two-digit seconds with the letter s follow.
11h54
